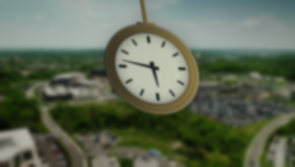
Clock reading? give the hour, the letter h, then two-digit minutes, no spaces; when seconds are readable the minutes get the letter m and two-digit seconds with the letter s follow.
5h47
